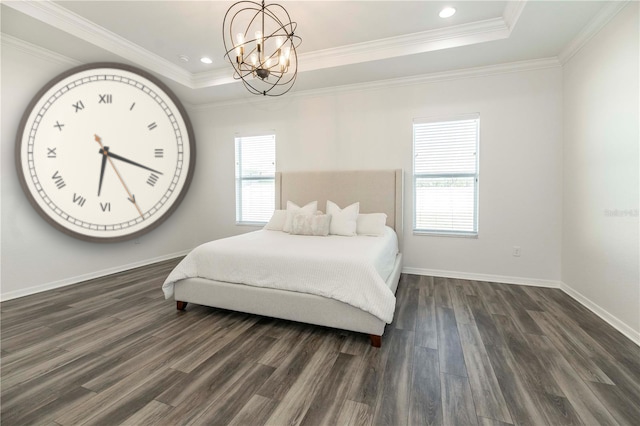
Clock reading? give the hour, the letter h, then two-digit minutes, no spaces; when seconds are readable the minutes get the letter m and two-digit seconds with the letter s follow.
6h18m25s
